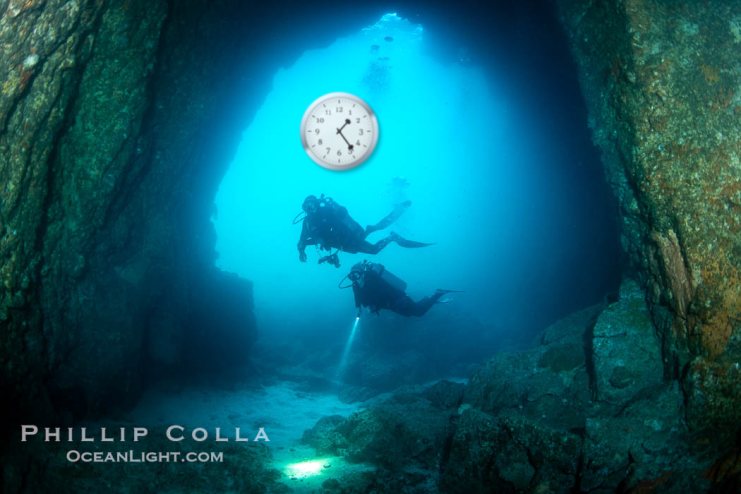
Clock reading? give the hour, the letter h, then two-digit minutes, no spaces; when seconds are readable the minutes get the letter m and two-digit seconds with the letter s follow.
1h24
